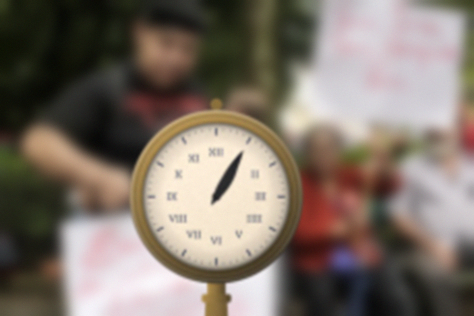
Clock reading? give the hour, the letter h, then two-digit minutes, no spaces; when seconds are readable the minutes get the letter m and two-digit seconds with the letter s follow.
1h05
